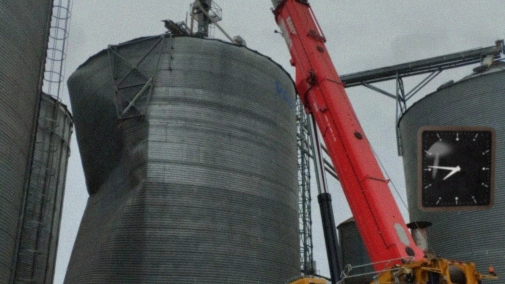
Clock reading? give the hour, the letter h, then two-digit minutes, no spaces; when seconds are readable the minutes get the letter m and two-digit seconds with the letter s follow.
7h46
